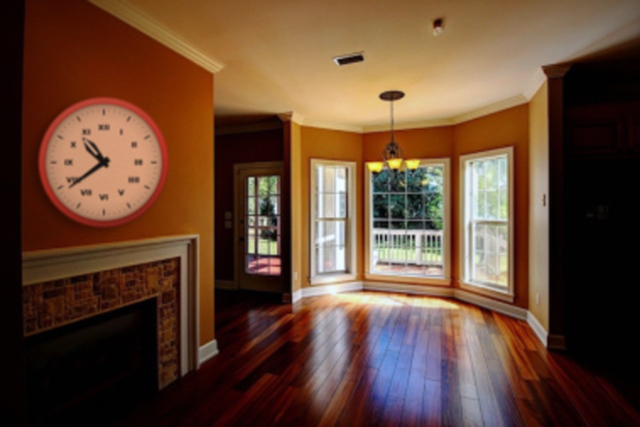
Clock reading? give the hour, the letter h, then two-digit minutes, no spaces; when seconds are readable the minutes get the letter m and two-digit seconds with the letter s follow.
10h39
